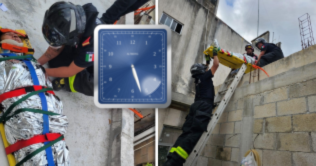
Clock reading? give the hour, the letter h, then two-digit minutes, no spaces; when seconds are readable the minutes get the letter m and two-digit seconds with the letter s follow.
5h27
